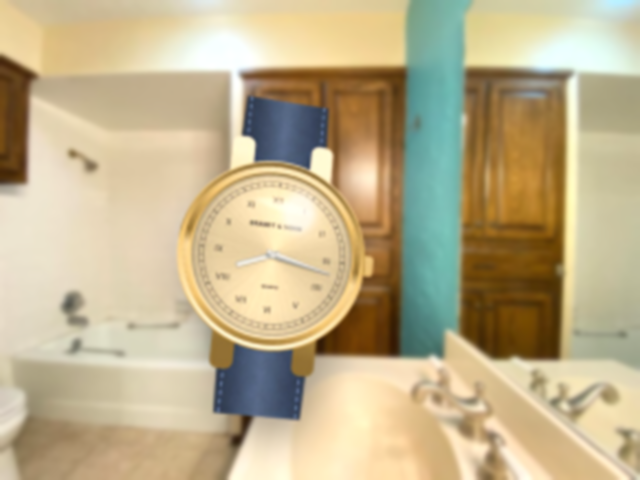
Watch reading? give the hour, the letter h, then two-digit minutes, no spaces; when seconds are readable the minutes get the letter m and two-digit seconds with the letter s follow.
8h17
